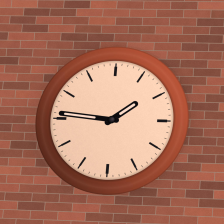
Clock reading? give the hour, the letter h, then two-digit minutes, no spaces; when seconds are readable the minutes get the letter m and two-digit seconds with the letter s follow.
1h46
